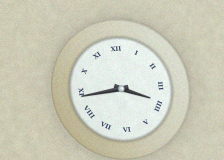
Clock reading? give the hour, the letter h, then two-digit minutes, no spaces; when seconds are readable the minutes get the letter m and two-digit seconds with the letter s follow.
3h44
